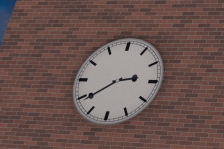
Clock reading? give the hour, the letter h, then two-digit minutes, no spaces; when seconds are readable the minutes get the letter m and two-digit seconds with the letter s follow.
2h39
